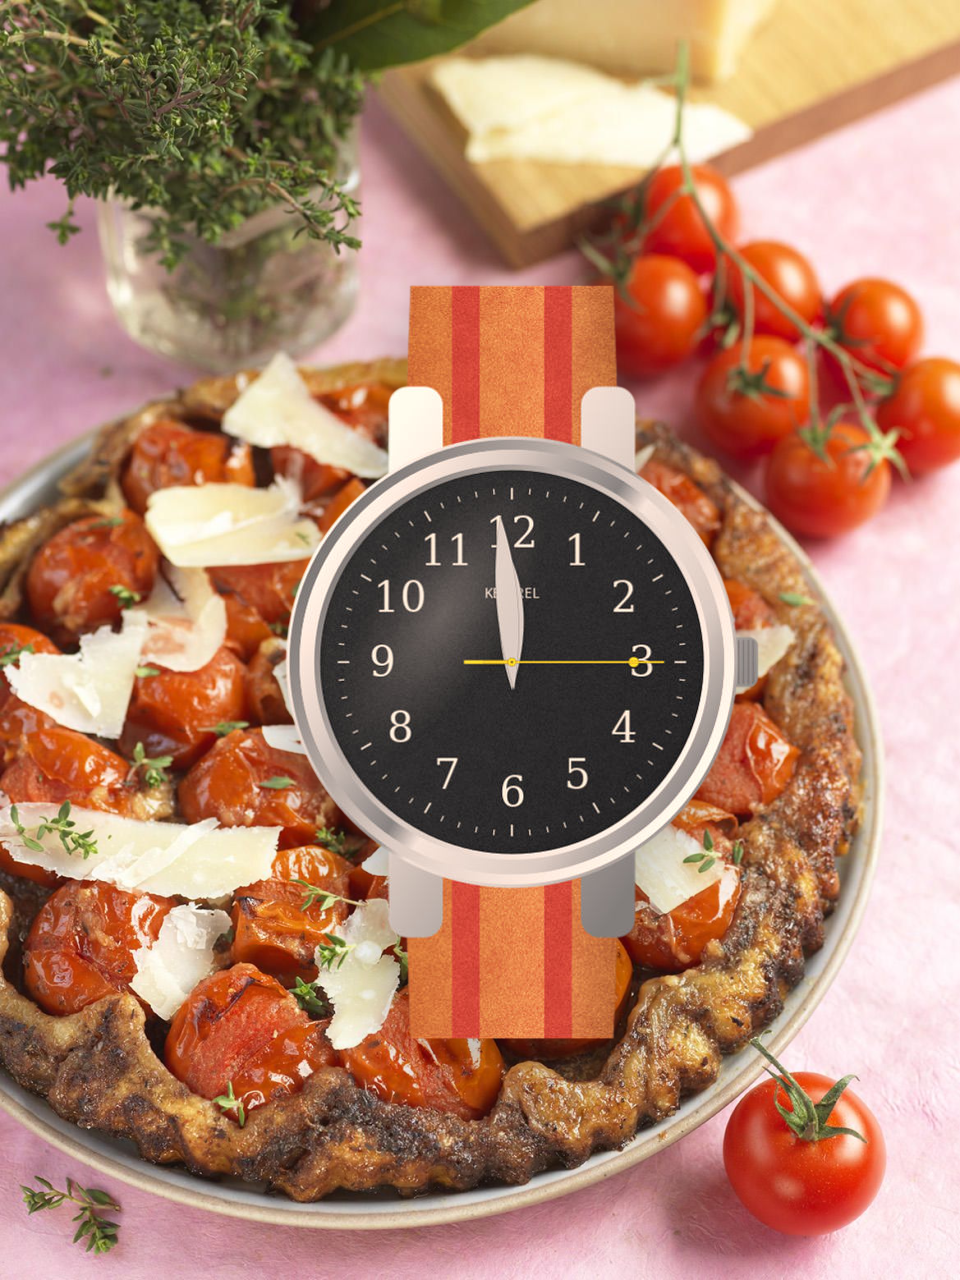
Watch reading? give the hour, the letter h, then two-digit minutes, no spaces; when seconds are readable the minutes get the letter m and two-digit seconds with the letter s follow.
11h59m15s
